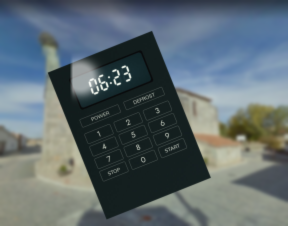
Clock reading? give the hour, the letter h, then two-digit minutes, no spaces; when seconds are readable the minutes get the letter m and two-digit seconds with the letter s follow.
6h23
